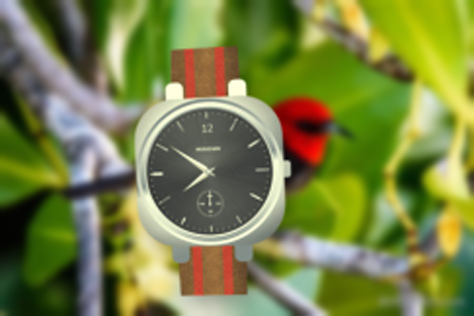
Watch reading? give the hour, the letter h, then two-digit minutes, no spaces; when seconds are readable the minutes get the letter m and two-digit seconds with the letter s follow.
7h51
